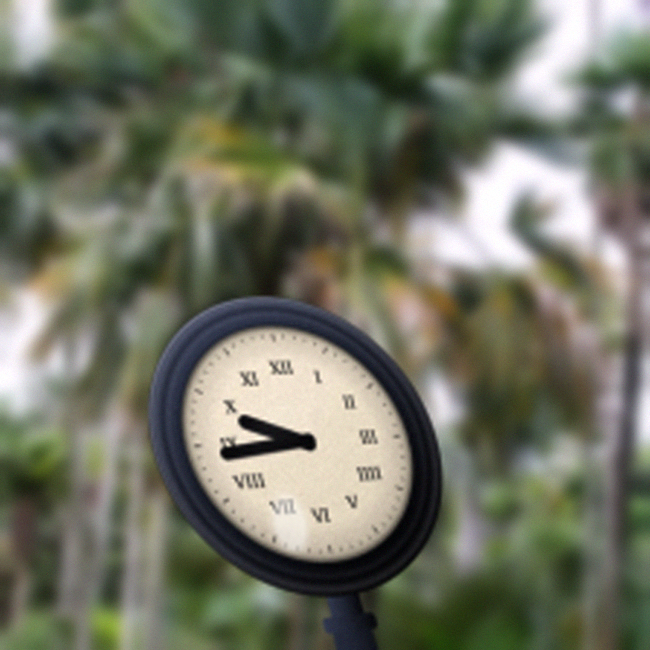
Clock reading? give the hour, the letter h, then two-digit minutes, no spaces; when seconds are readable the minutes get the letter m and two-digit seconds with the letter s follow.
9h44
